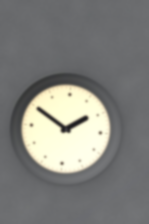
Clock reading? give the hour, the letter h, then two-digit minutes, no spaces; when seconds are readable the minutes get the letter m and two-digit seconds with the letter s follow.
1h50
